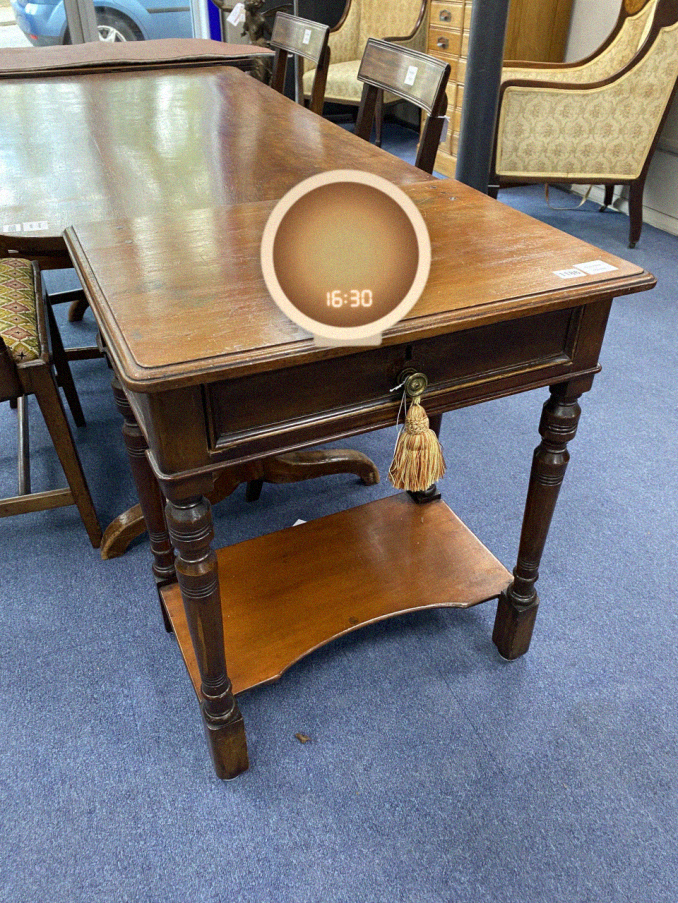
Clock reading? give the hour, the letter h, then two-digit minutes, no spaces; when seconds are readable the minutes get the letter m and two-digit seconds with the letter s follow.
16h30
